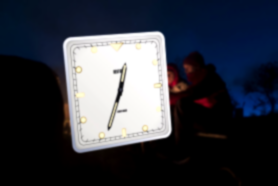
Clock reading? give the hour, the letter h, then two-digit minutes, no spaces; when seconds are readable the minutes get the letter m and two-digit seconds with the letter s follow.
12h34
